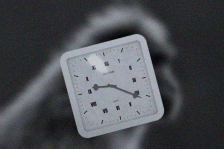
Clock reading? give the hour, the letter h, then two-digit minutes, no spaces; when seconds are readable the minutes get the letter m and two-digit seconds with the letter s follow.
9h21
